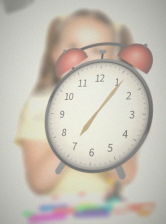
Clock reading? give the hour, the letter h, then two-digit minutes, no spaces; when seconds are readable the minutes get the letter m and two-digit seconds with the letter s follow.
7h06
